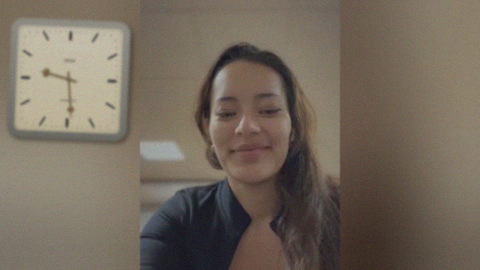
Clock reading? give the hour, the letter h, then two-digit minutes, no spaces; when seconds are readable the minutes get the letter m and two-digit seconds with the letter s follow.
9h29
